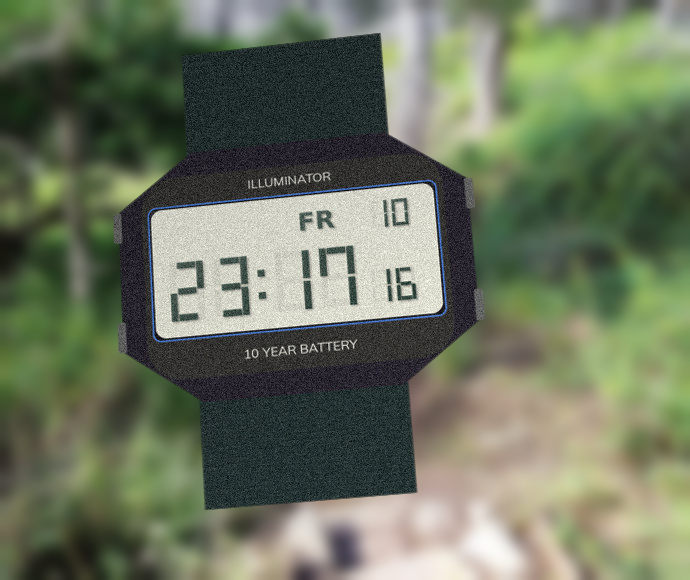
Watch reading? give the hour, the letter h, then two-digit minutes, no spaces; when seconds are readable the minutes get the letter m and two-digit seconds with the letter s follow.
23h17m16s
